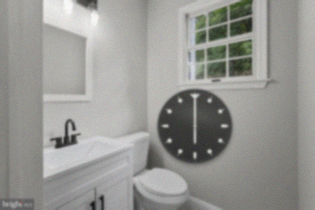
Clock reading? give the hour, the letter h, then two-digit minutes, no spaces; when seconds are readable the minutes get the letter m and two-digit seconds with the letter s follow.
6h00
